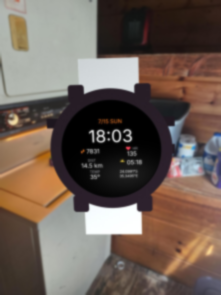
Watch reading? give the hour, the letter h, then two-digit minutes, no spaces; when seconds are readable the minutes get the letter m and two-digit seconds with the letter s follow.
18h03
